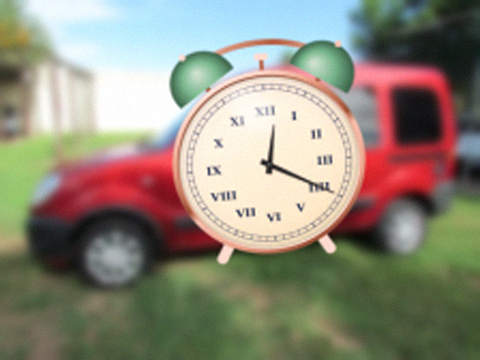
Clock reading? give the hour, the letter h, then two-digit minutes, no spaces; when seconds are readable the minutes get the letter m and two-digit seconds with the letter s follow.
12h20
